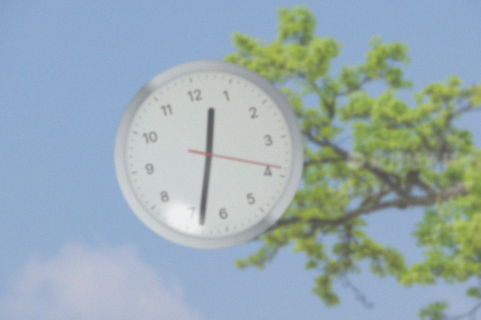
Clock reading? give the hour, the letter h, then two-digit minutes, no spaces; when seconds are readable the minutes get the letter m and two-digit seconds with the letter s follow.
12h33m19s
